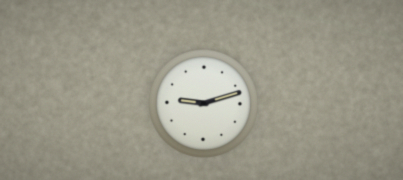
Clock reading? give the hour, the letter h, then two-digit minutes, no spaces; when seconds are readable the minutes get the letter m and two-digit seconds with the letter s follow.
9h12
